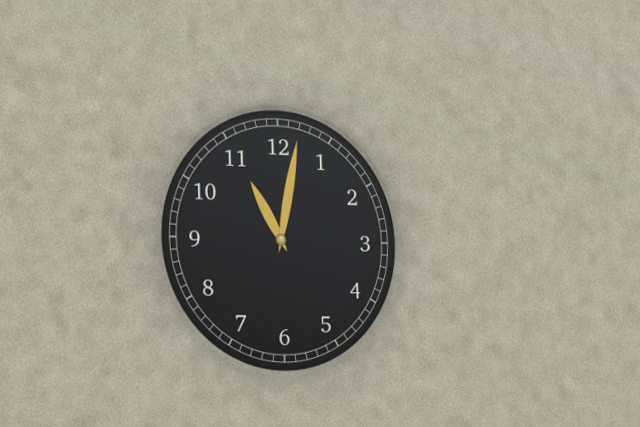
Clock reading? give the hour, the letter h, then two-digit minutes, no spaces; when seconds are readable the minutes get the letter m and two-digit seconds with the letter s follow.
11h02
